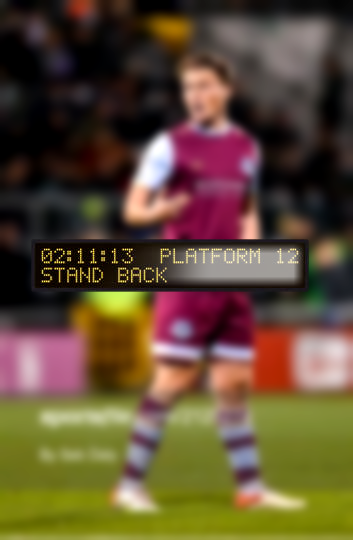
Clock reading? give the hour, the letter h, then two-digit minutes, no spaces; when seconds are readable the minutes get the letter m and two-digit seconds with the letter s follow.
2h11m13s
